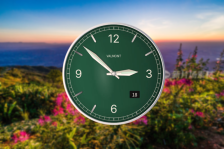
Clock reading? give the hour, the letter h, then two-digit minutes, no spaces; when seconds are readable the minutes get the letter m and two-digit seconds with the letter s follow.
2h52
